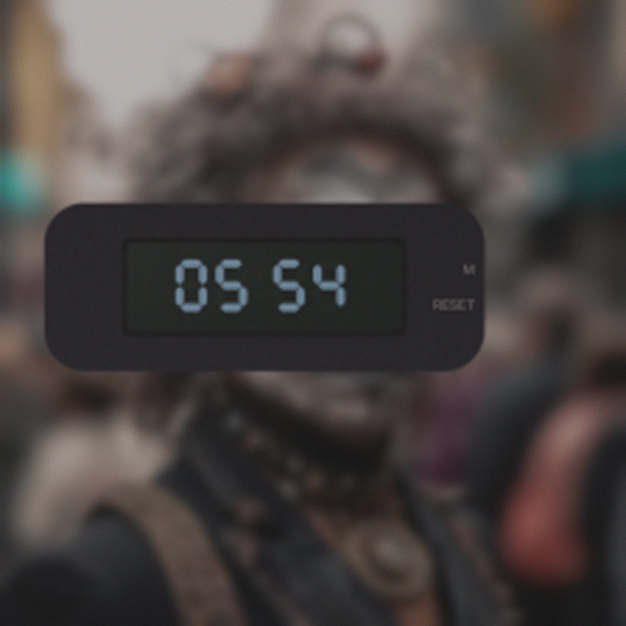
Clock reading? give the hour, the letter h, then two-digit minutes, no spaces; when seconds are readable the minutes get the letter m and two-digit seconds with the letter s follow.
5h54
